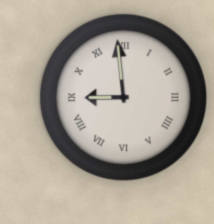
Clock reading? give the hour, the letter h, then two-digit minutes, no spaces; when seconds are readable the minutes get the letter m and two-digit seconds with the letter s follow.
8h59
